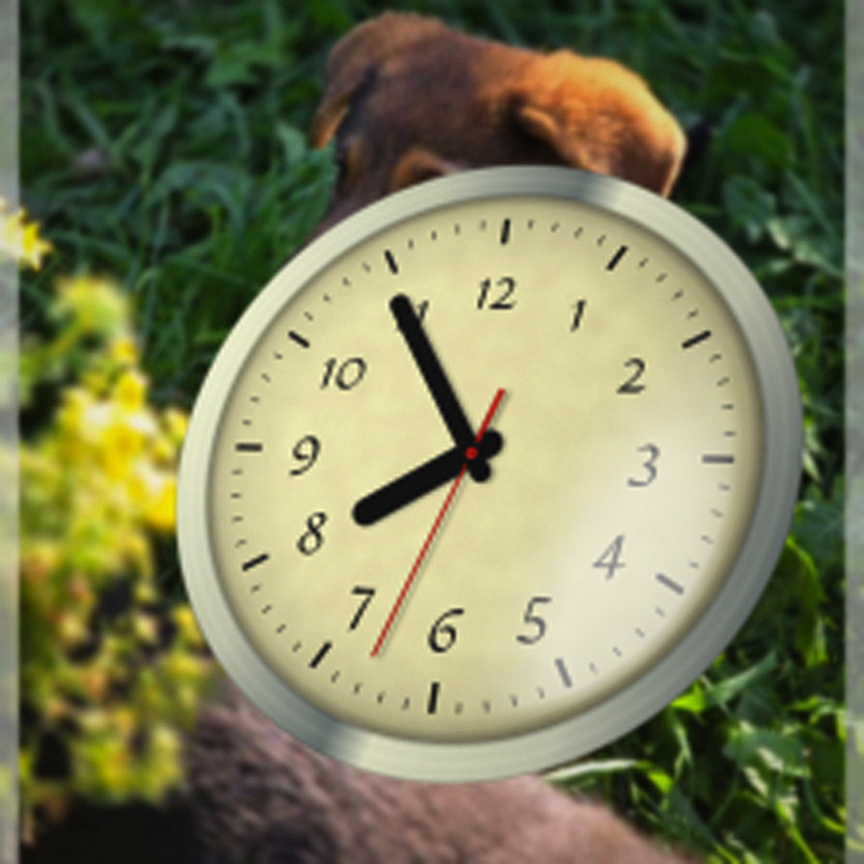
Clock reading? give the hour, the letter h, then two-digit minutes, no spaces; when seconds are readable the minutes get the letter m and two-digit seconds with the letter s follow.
7h54m33s
